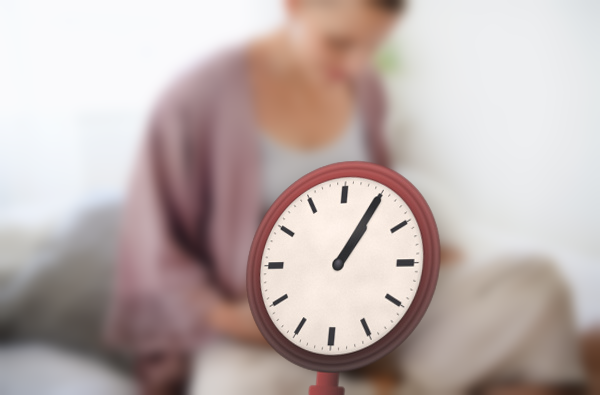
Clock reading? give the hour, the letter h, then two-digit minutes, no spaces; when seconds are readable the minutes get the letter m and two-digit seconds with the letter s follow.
1h05
